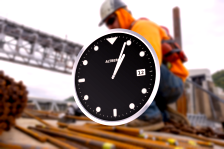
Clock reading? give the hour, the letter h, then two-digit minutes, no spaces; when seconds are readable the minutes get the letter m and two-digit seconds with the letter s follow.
1h04
